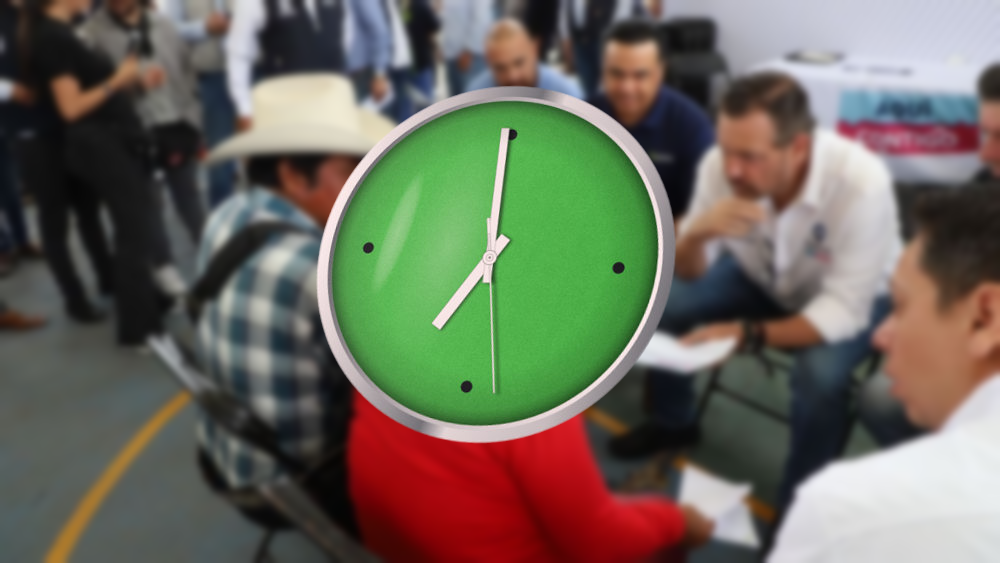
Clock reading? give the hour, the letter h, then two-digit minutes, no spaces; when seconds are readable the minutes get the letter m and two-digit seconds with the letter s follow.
6h59m28s
